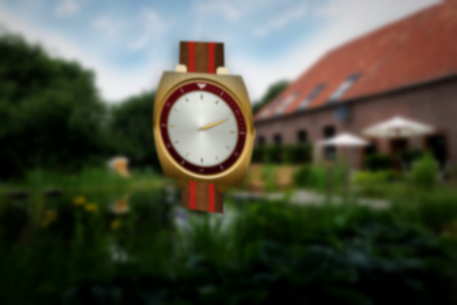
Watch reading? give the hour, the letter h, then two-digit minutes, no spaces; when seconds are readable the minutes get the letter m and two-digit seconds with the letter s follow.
2h11
